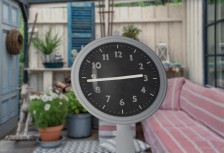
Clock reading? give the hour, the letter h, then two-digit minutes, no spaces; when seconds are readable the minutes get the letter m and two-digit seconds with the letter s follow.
2h44
